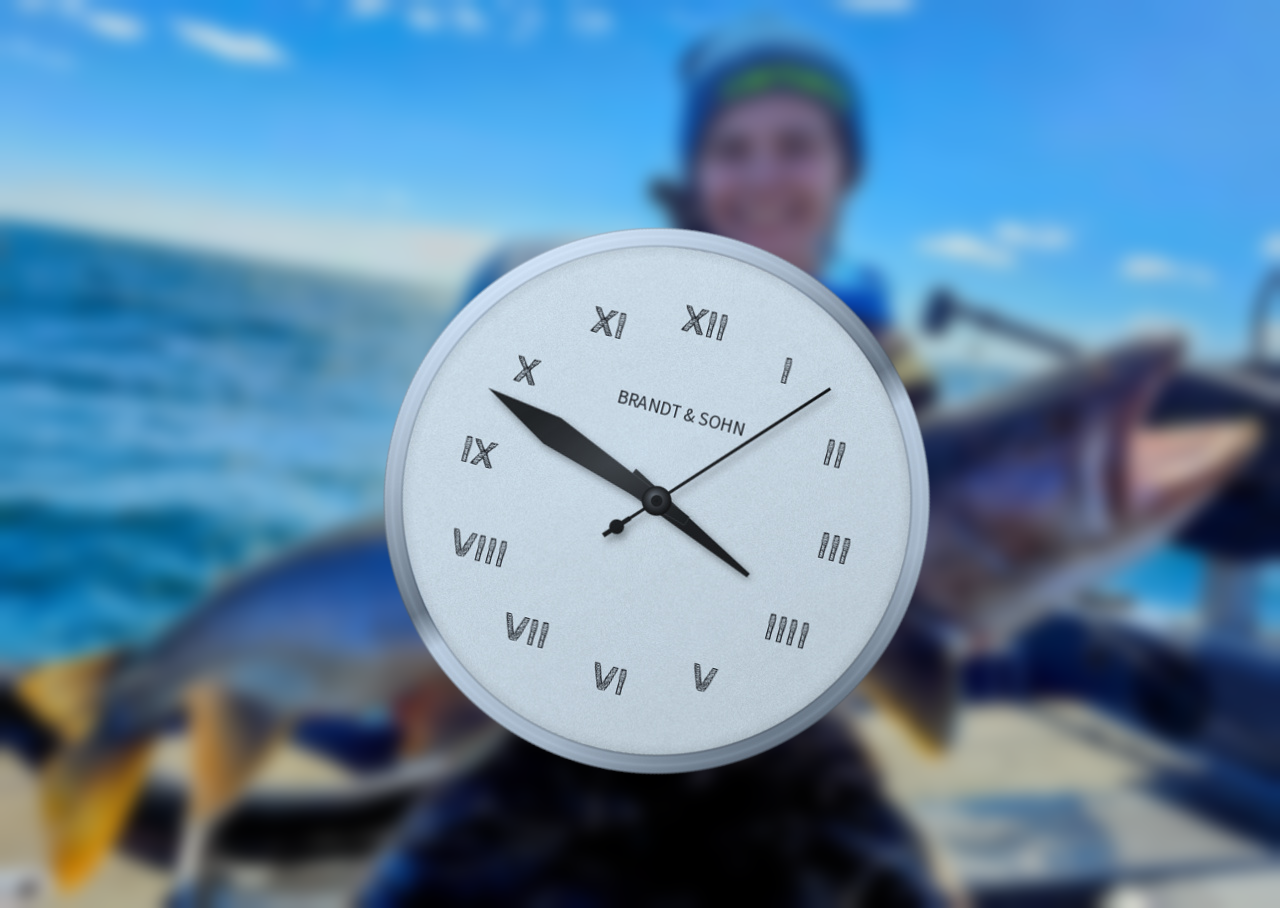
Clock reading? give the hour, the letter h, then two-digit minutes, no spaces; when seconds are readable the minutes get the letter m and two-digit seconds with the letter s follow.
3h48m07s
